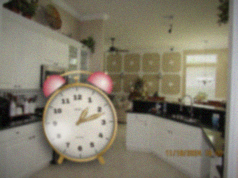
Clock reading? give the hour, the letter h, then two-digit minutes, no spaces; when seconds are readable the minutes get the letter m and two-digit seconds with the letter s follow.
1h12
